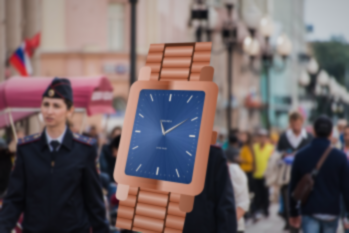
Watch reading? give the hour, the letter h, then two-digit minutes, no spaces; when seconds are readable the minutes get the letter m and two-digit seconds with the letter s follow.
11h09
